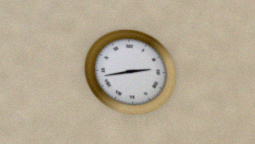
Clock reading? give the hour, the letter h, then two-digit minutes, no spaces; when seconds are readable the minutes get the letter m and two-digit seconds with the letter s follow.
2h43
